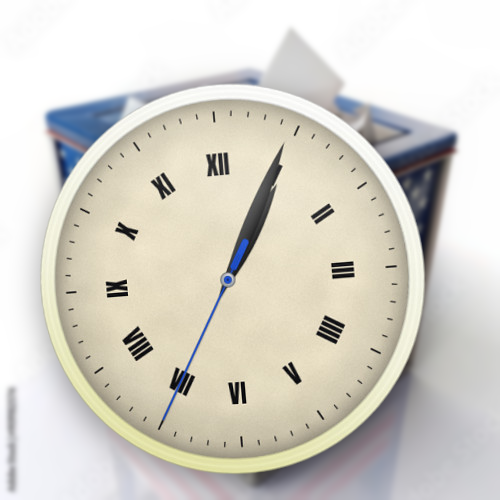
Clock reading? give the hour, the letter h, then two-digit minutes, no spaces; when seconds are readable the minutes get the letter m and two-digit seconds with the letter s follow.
1h04m35s
